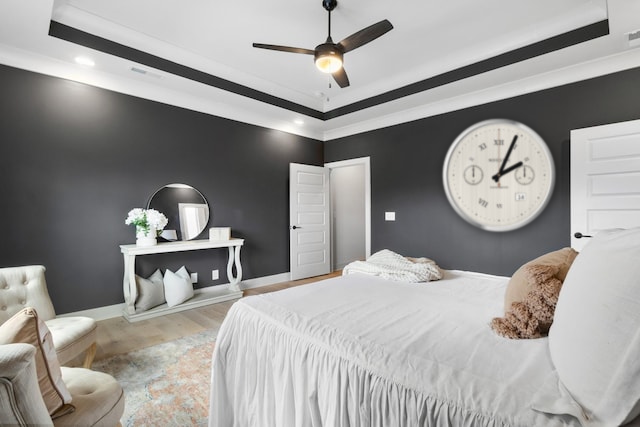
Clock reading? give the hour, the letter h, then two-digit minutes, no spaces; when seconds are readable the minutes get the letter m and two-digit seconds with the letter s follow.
2h04
